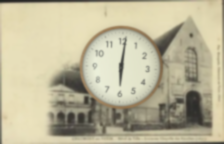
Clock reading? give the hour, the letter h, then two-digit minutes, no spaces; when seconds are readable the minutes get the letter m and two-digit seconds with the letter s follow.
6h01
